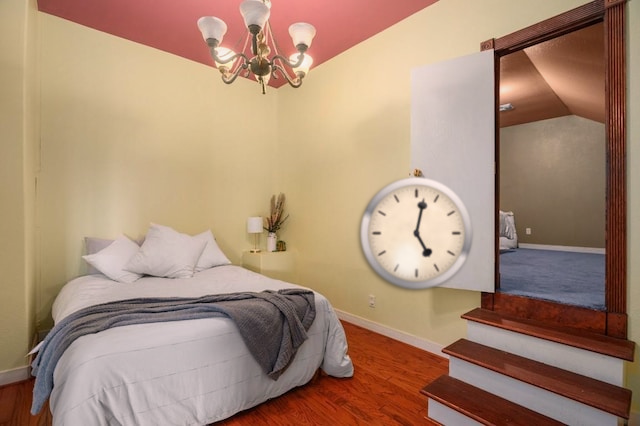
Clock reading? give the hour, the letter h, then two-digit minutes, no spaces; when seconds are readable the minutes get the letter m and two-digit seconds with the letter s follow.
5h02
